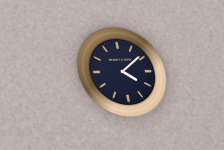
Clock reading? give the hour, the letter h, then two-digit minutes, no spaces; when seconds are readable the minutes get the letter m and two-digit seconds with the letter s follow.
4h09
